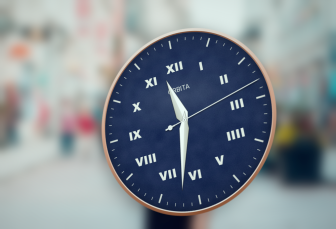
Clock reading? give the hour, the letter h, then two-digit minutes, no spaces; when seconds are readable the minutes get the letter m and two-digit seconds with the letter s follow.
11h32m13s
